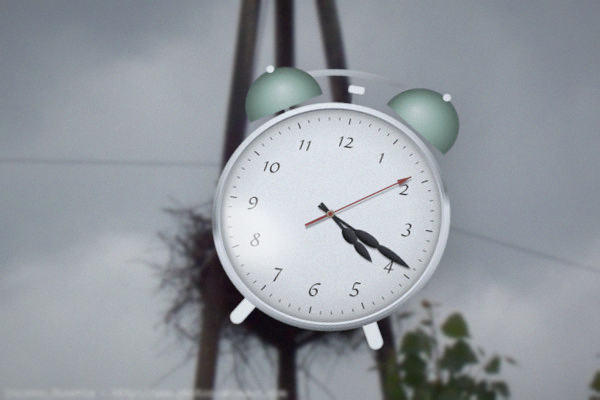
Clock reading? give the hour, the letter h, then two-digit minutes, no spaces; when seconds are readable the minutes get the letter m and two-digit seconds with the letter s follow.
4h19m09s
